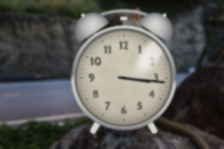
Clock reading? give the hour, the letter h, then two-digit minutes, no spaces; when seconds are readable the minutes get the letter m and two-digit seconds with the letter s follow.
3h16
